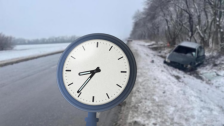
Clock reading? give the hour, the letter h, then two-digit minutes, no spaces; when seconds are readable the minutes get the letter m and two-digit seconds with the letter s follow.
8h36
